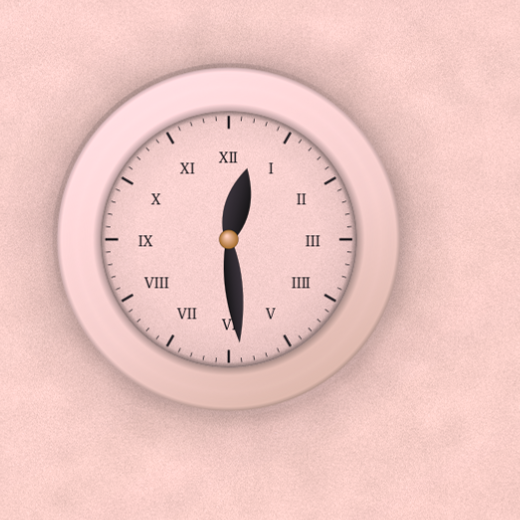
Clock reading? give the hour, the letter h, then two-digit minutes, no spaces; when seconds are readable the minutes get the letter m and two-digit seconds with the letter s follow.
12h29
